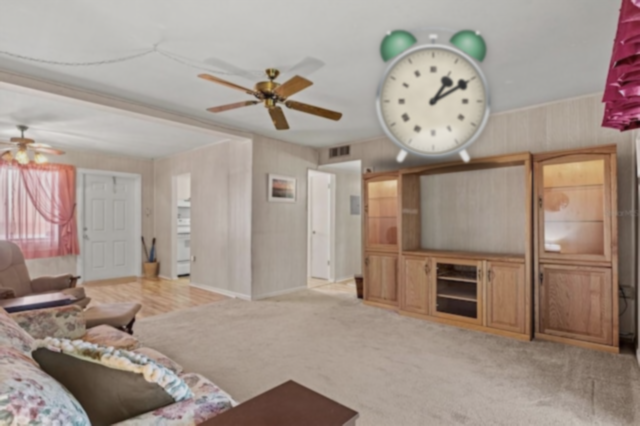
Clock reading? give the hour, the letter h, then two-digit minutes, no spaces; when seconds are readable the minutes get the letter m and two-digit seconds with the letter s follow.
1h10
